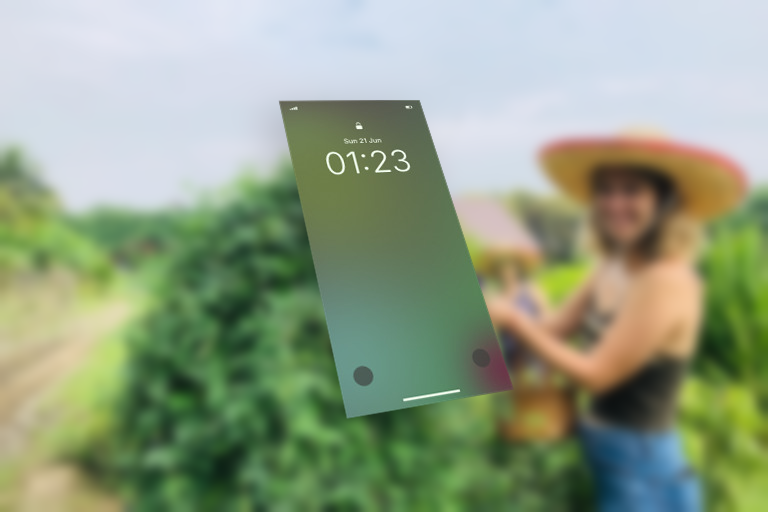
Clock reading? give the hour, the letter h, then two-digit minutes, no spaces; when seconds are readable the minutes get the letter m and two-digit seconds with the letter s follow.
1h23
